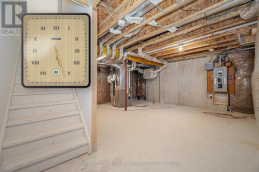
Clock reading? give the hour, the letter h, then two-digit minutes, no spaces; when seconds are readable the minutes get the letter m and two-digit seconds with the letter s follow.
5h27
